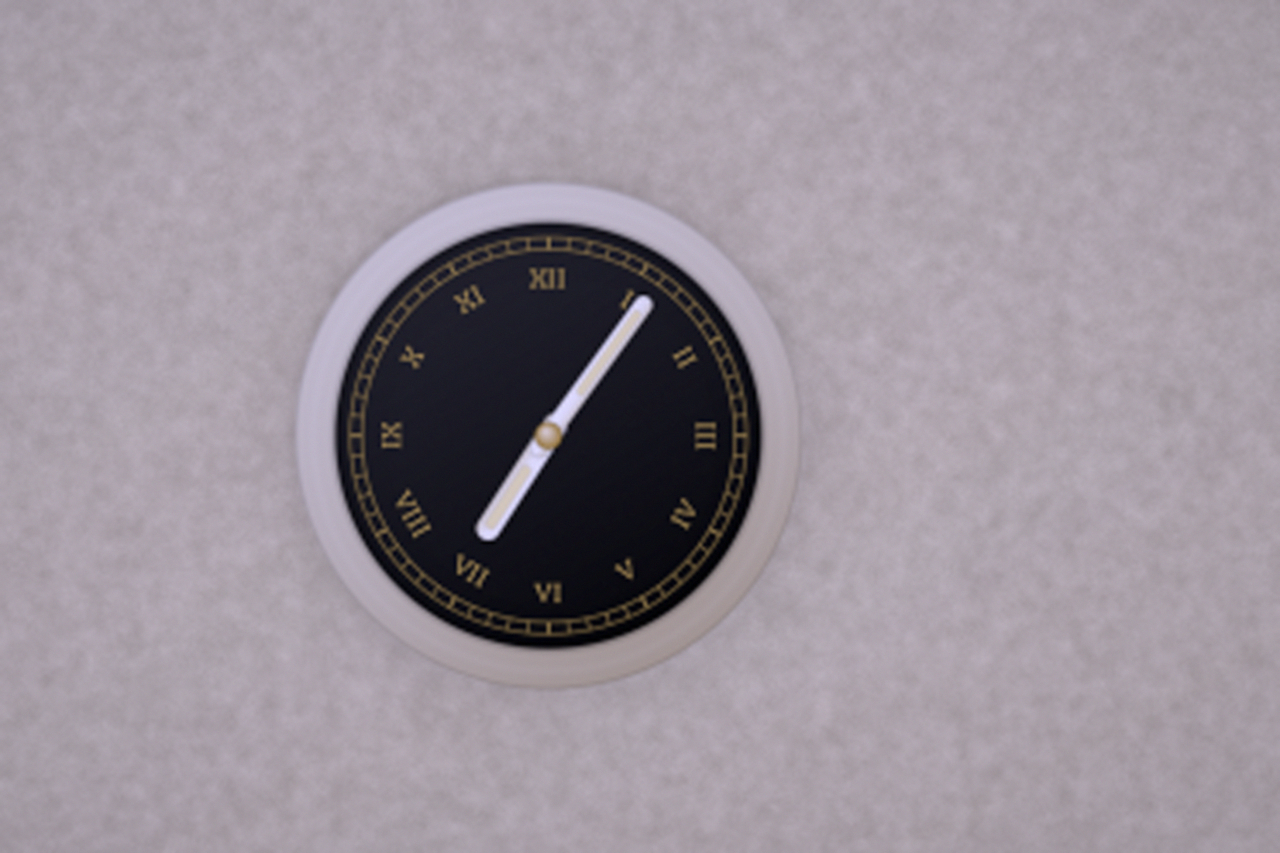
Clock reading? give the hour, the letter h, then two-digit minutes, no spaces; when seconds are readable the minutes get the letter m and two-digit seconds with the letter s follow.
7h06
